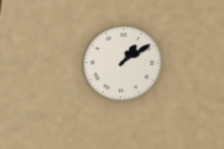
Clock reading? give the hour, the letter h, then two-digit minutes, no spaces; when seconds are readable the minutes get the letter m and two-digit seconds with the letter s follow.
1h09
